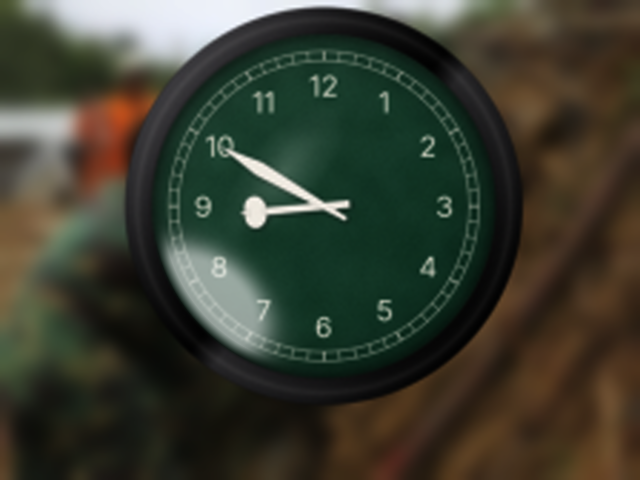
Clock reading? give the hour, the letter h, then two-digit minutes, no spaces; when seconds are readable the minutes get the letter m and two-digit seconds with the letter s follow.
8h50
